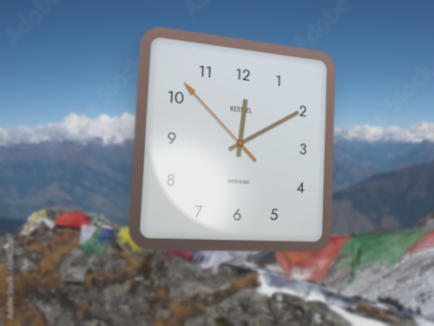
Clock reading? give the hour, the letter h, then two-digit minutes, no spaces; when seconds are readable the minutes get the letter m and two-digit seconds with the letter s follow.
12h09m52s
